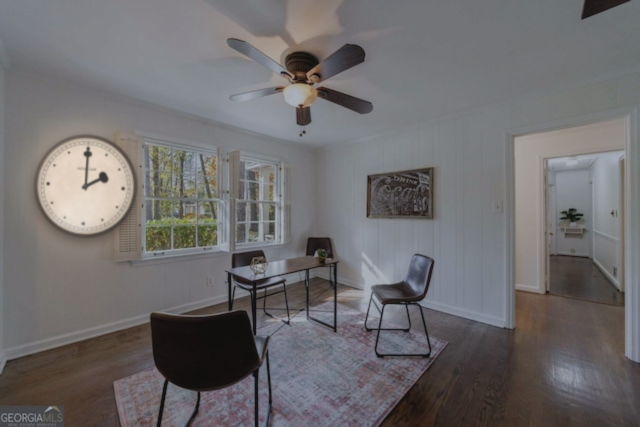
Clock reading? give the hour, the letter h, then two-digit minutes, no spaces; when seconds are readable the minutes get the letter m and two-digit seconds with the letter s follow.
2h00
